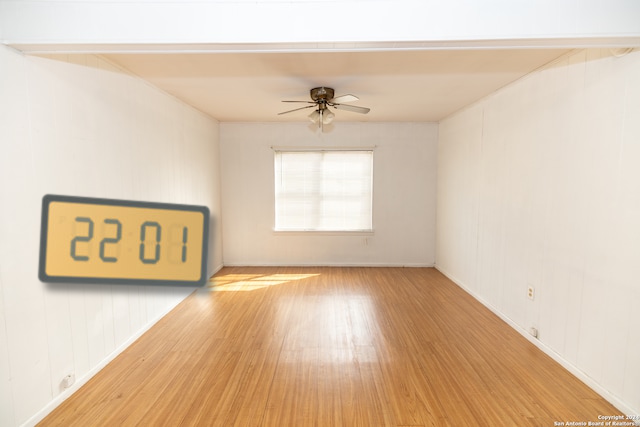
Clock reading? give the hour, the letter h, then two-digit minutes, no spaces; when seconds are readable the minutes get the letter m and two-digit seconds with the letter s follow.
22h01
